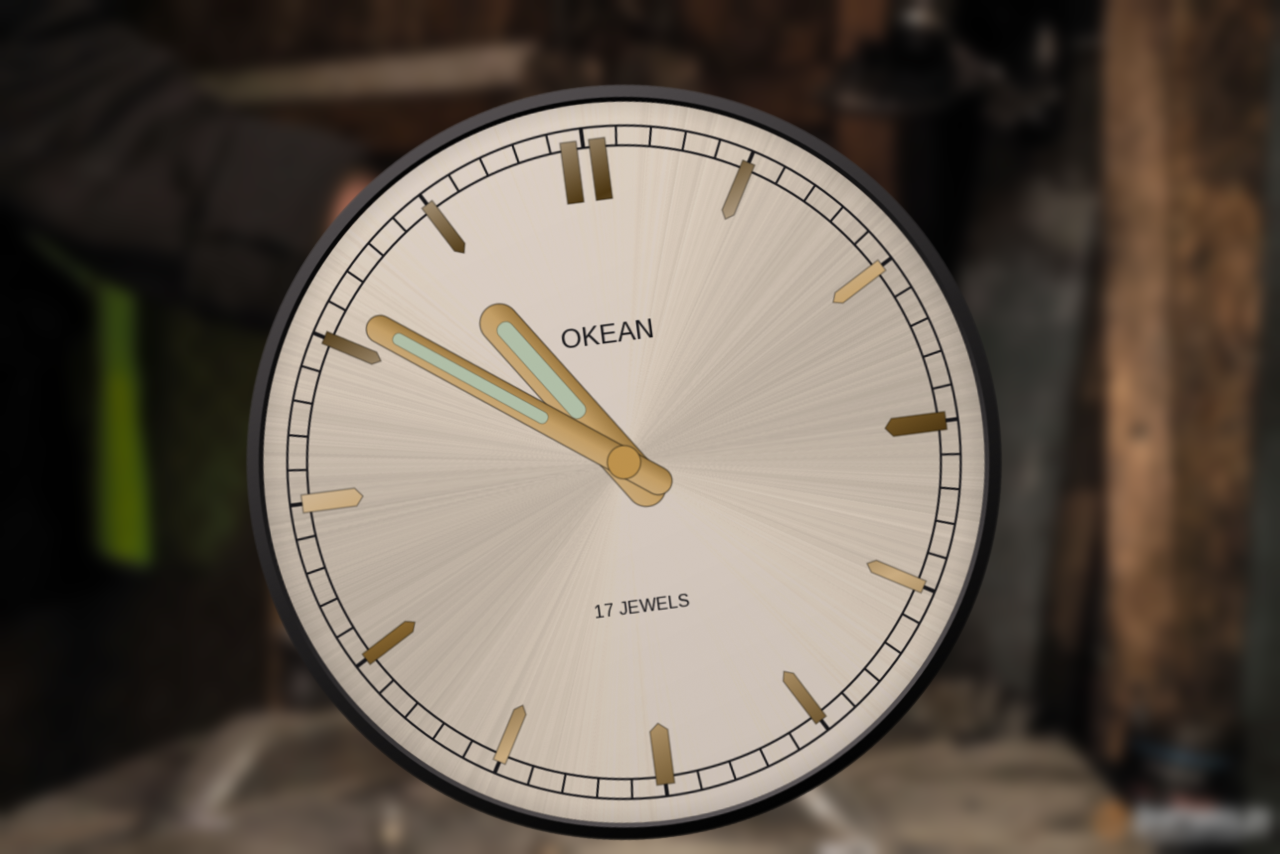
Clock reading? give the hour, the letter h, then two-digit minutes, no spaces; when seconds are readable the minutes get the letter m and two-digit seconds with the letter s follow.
10h51
